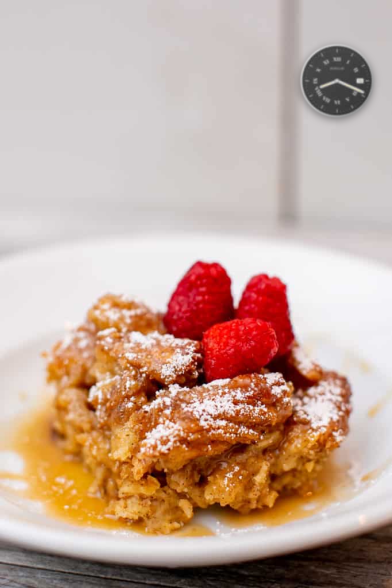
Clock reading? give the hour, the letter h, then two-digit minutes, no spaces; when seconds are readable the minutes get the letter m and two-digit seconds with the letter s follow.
8h19
